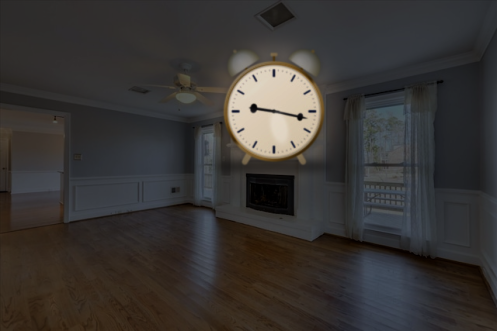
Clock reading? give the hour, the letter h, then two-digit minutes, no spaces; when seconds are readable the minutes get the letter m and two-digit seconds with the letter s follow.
9h17
